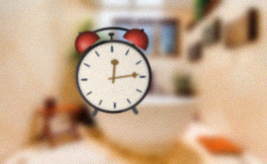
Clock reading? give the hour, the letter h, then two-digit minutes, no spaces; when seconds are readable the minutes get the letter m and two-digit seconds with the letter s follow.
12h14
